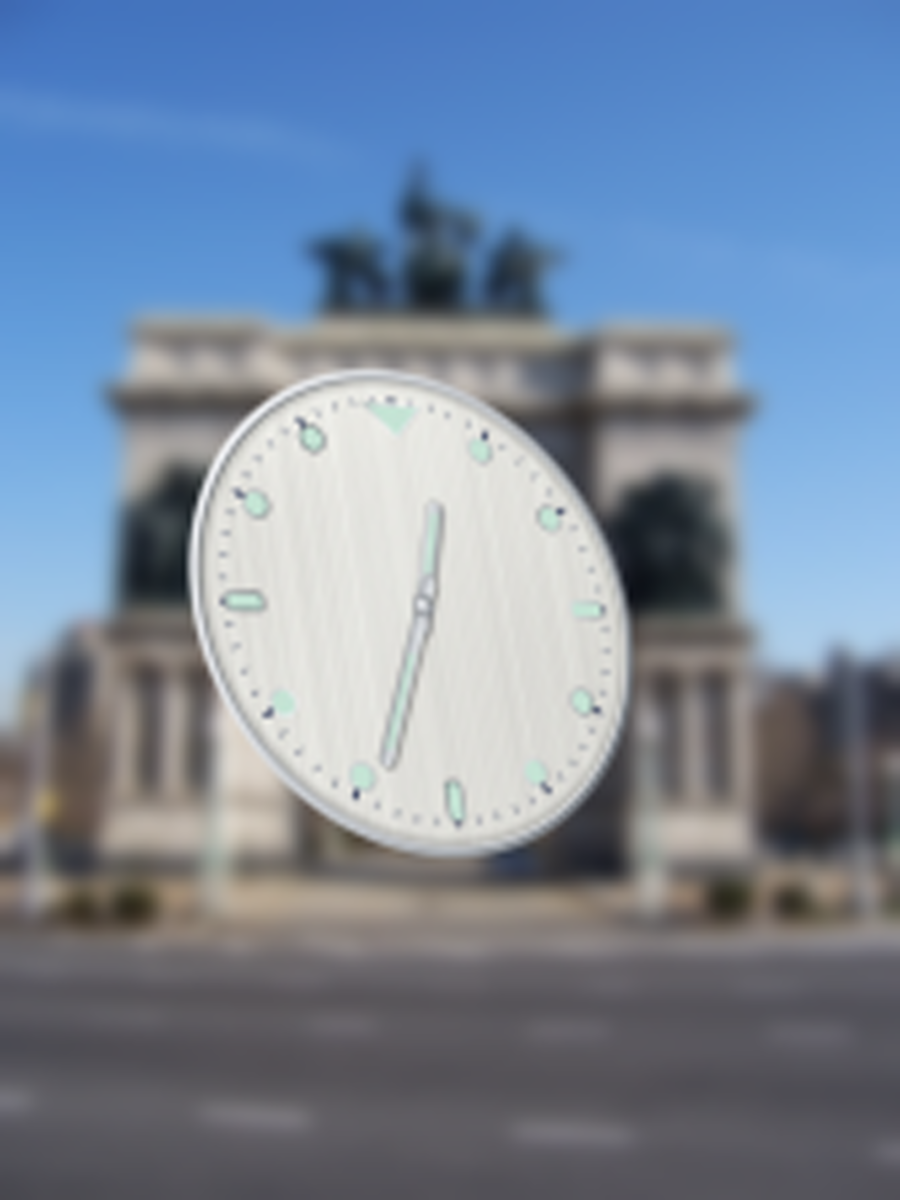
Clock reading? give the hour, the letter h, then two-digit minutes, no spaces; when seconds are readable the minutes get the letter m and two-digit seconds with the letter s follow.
12h34
